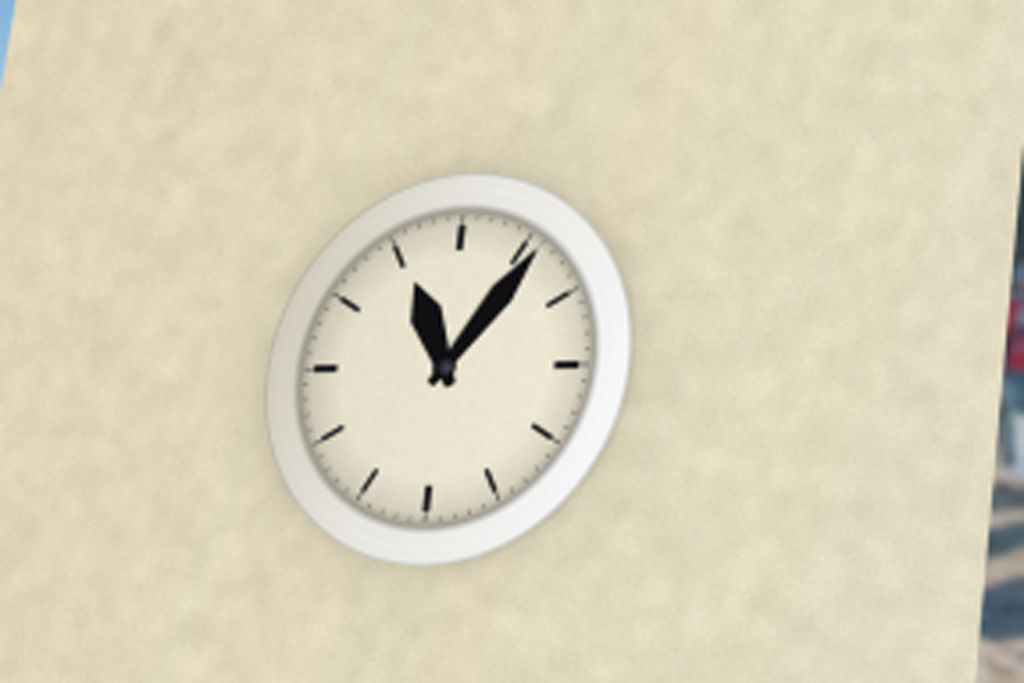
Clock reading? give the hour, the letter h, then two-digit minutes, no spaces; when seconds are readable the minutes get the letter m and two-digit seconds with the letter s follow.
11h06
